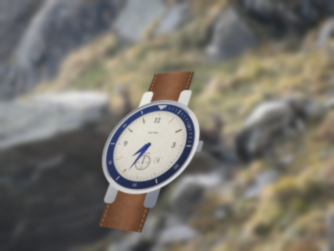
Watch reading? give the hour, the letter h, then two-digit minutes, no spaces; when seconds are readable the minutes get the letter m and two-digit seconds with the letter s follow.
7h34
